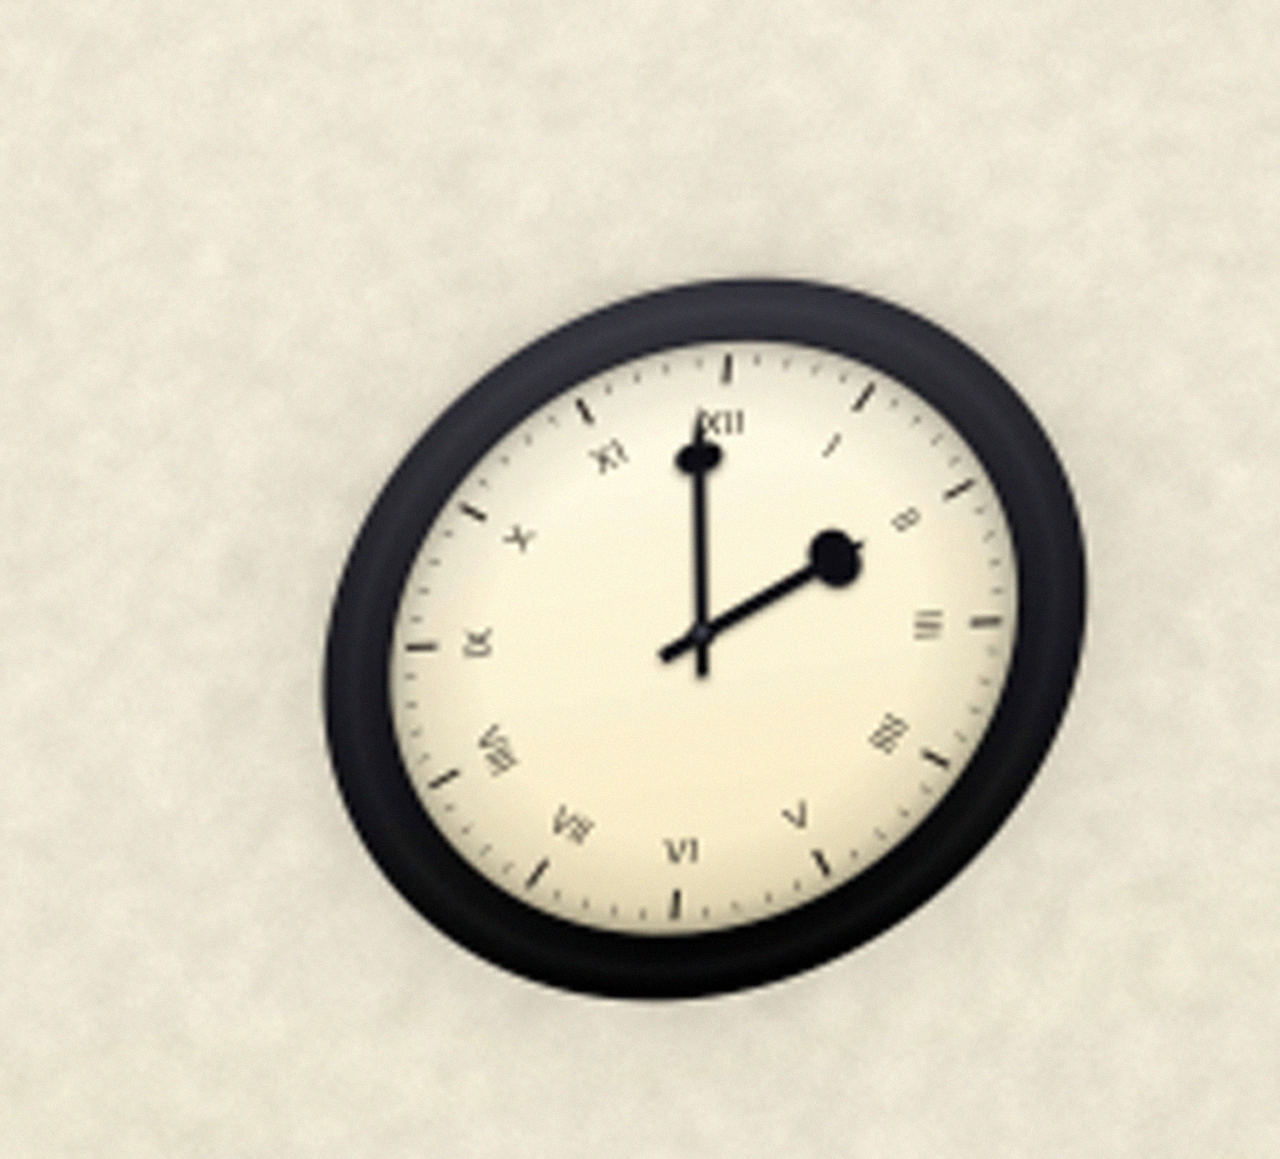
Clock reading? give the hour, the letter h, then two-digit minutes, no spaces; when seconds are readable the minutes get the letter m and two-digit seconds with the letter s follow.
1h59
